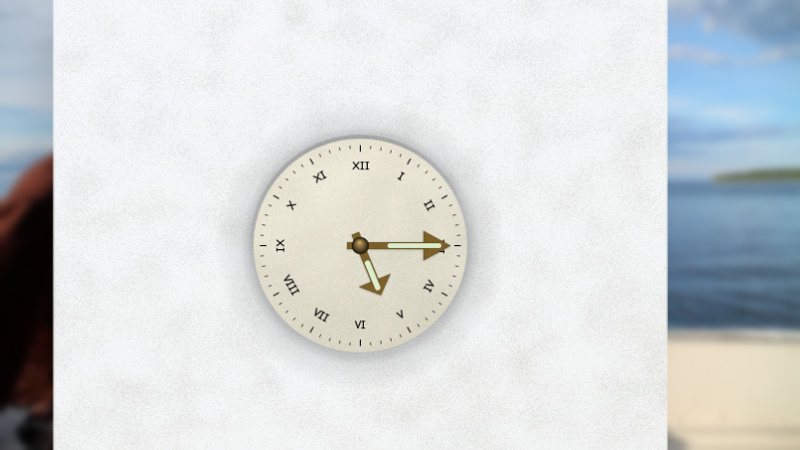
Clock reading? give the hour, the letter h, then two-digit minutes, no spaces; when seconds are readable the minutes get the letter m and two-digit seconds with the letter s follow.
5h15
